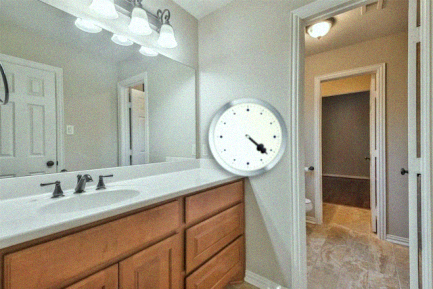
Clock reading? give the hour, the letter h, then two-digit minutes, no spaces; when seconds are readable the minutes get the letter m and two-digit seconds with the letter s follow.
4h22
